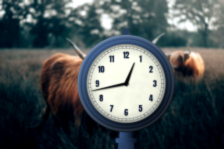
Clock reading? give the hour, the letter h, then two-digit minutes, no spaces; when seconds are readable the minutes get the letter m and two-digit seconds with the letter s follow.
12h43
